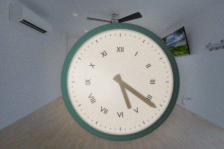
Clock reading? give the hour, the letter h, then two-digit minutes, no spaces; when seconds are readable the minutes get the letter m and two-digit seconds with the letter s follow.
5h21
